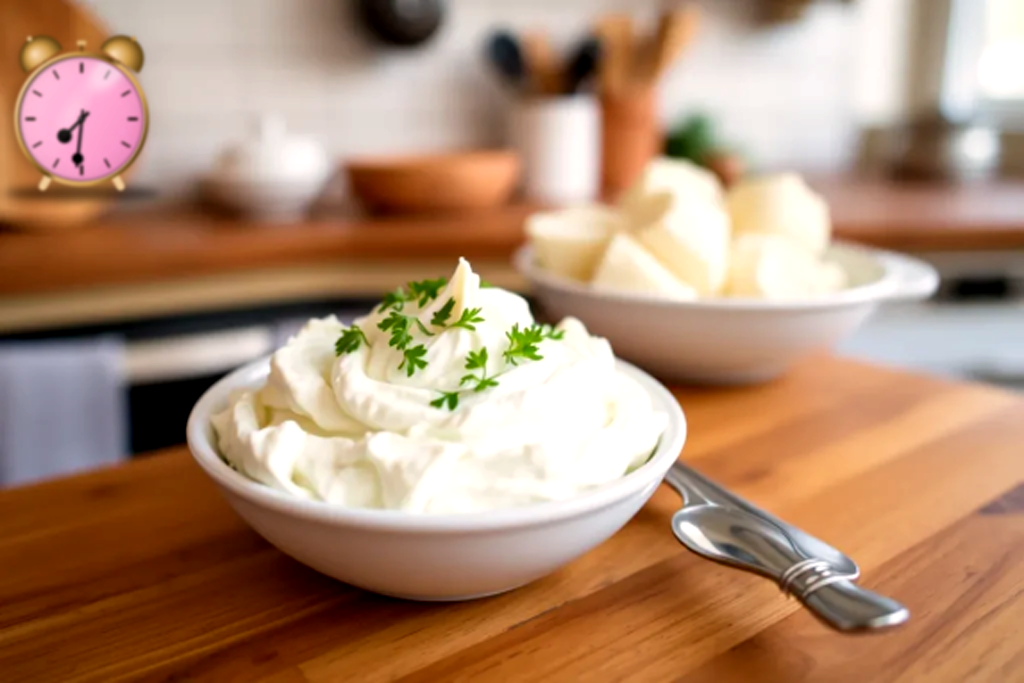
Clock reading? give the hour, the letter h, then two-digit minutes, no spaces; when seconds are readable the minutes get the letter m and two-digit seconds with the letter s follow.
7h31
